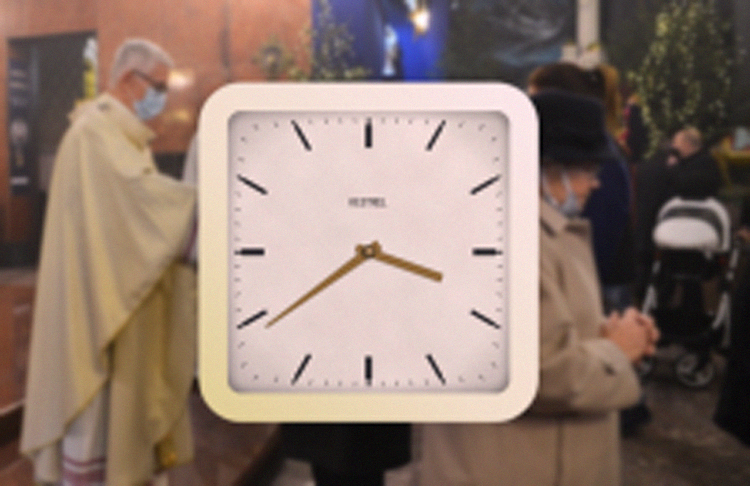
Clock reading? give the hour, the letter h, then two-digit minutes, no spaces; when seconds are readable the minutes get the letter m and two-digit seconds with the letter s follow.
3h39
